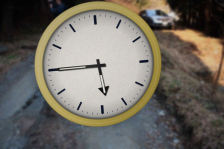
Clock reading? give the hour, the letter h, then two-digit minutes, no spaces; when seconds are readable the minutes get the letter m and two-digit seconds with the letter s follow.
5h45
